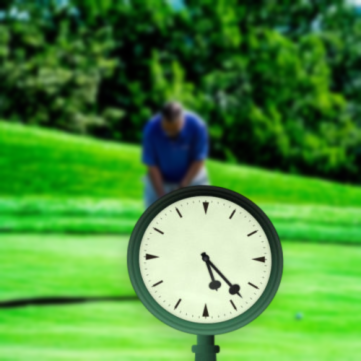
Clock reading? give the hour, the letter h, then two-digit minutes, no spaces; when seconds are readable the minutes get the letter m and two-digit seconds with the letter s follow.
5h23
